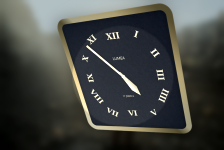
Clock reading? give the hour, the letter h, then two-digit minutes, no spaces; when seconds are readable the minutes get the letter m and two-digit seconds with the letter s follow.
4h53
